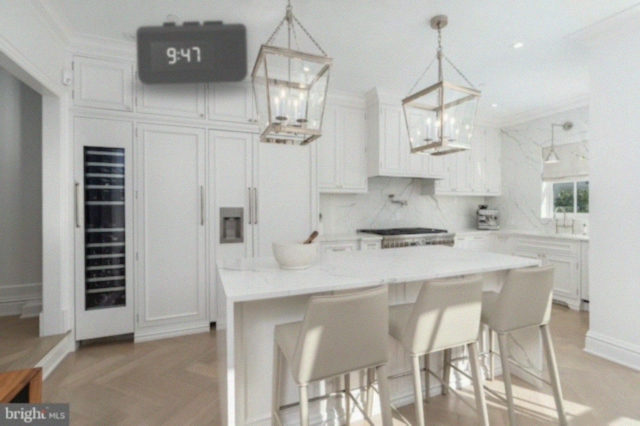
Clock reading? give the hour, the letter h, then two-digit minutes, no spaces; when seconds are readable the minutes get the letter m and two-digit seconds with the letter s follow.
9h47
